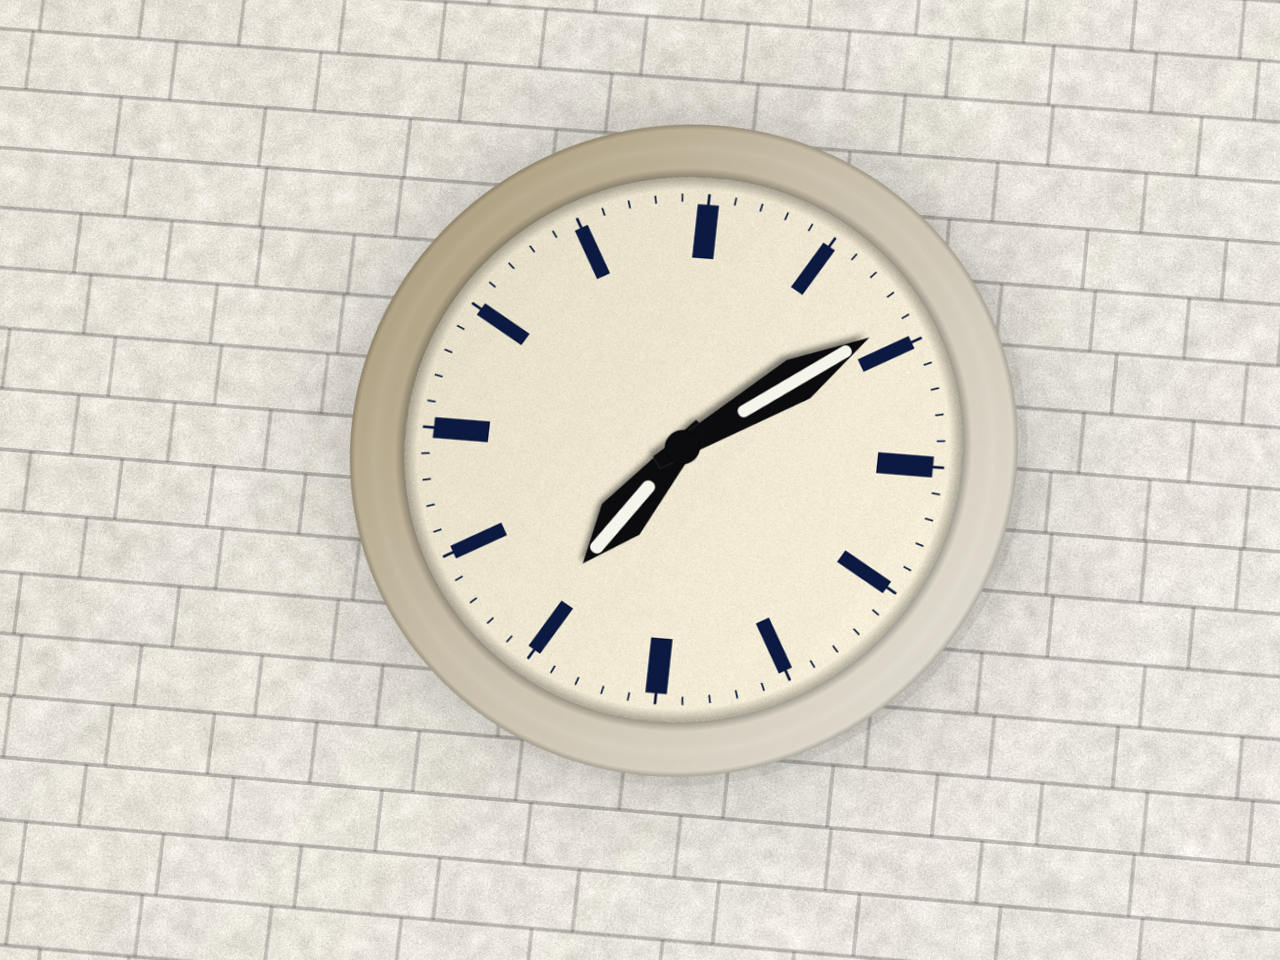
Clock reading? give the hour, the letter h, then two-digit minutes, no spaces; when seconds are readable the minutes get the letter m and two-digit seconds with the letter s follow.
7h09
